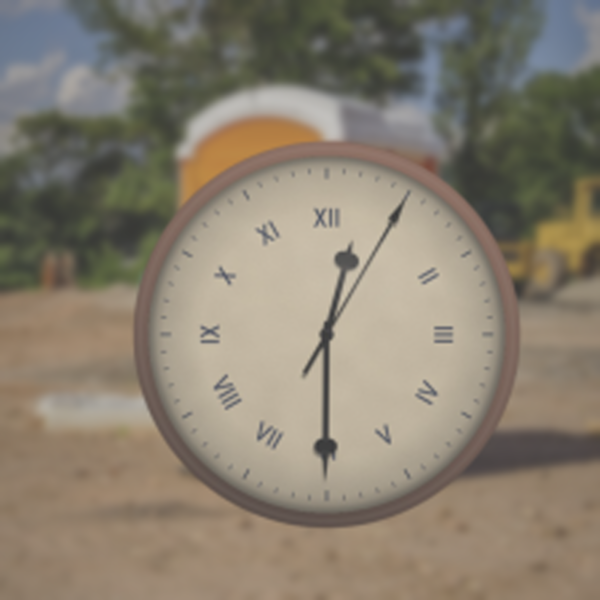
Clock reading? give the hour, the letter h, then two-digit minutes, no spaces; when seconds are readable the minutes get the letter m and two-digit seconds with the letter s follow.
12h30m05s
